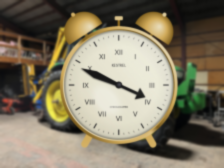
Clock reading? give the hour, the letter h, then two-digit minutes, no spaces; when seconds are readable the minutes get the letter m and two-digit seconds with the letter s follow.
3h49
